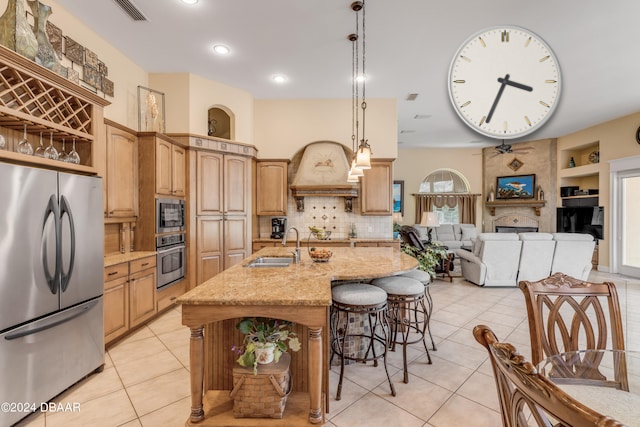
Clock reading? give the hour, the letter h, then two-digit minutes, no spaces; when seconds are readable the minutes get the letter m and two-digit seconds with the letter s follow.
3h34
